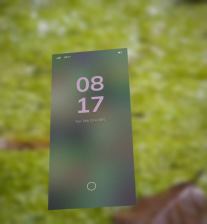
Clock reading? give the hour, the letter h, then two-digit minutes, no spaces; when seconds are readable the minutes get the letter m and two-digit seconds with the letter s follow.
8h17
